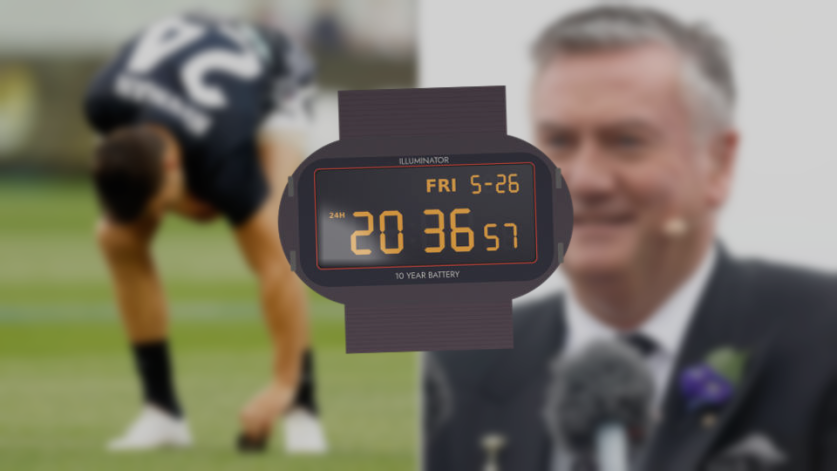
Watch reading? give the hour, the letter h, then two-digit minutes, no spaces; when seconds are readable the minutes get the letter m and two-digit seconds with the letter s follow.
20h36m57s
